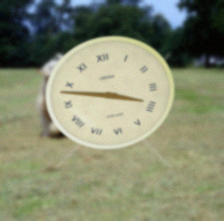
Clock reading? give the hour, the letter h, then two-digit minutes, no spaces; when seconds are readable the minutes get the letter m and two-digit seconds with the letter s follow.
3h48
